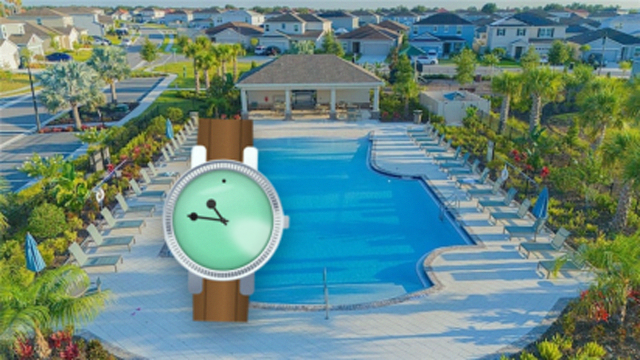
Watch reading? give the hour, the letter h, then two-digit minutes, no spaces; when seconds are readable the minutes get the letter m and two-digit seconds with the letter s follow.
10h46
